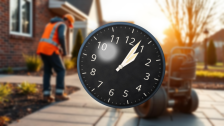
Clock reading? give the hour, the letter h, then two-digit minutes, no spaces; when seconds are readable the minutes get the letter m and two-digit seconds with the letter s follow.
1h03
